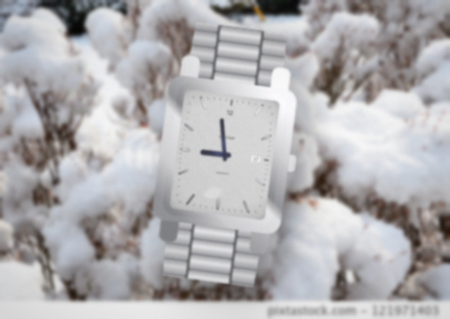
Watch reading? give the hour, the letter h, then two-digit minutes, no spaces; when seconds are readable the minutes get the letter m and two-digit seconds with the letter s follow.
8h58
